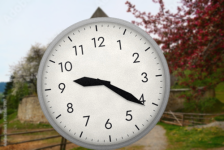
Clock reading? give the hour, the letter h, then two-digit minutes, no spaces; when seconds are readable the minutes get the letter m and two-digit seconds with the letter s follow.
9h21
